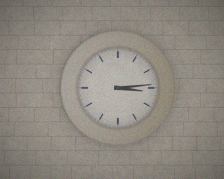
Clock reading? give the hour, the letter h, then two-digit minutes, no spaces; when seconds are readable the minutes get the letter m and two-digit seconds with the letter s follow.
3h14
